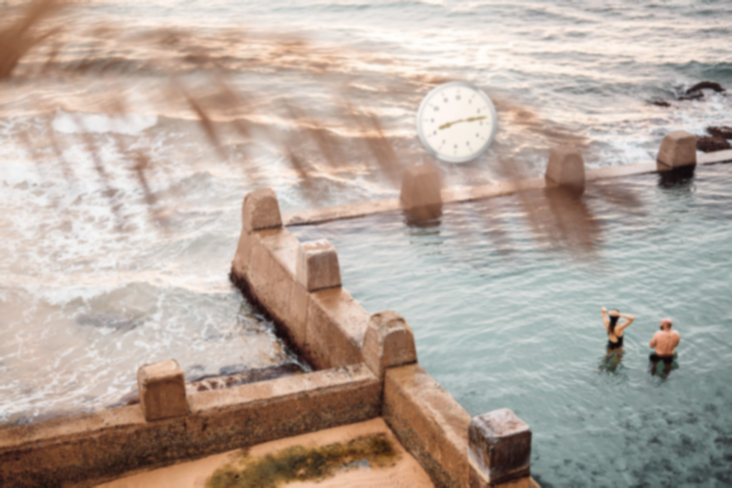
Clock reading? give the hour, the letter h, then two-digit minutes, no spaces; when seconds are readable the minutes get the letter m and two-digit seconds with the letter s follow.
8h13
